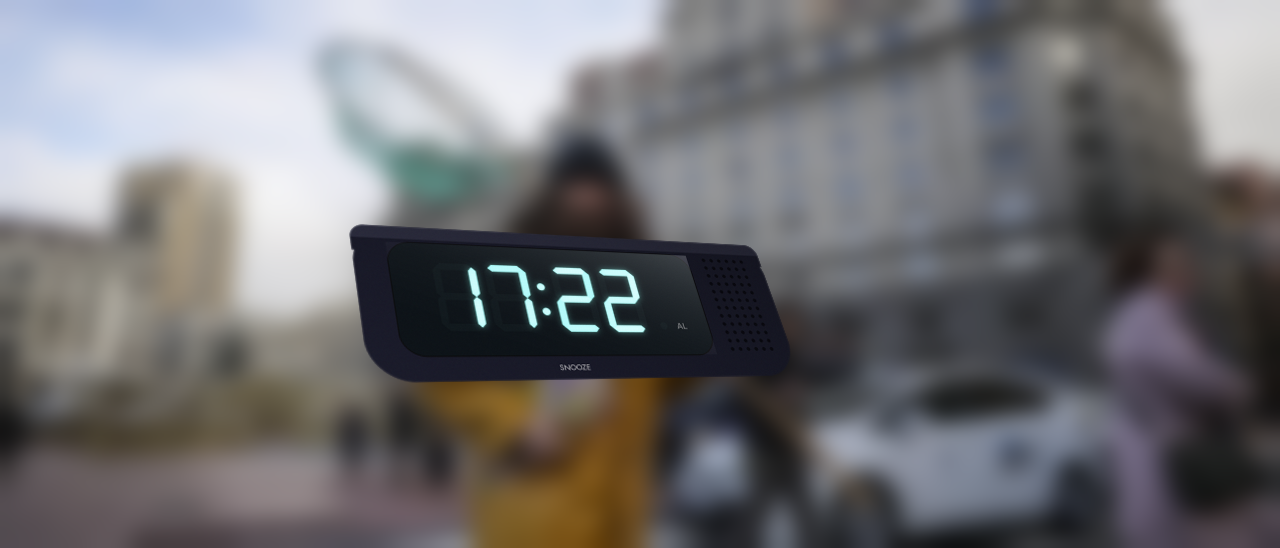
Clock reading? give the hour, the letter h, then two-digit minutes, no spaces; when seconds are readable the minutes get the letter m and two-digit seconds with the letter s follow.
17h22
